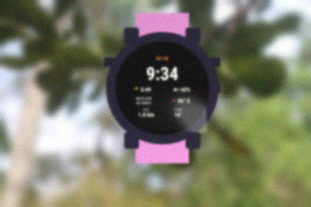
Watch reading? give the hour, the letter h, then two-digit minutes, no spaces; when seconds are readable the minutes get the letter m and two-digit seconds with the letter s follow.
9h34
